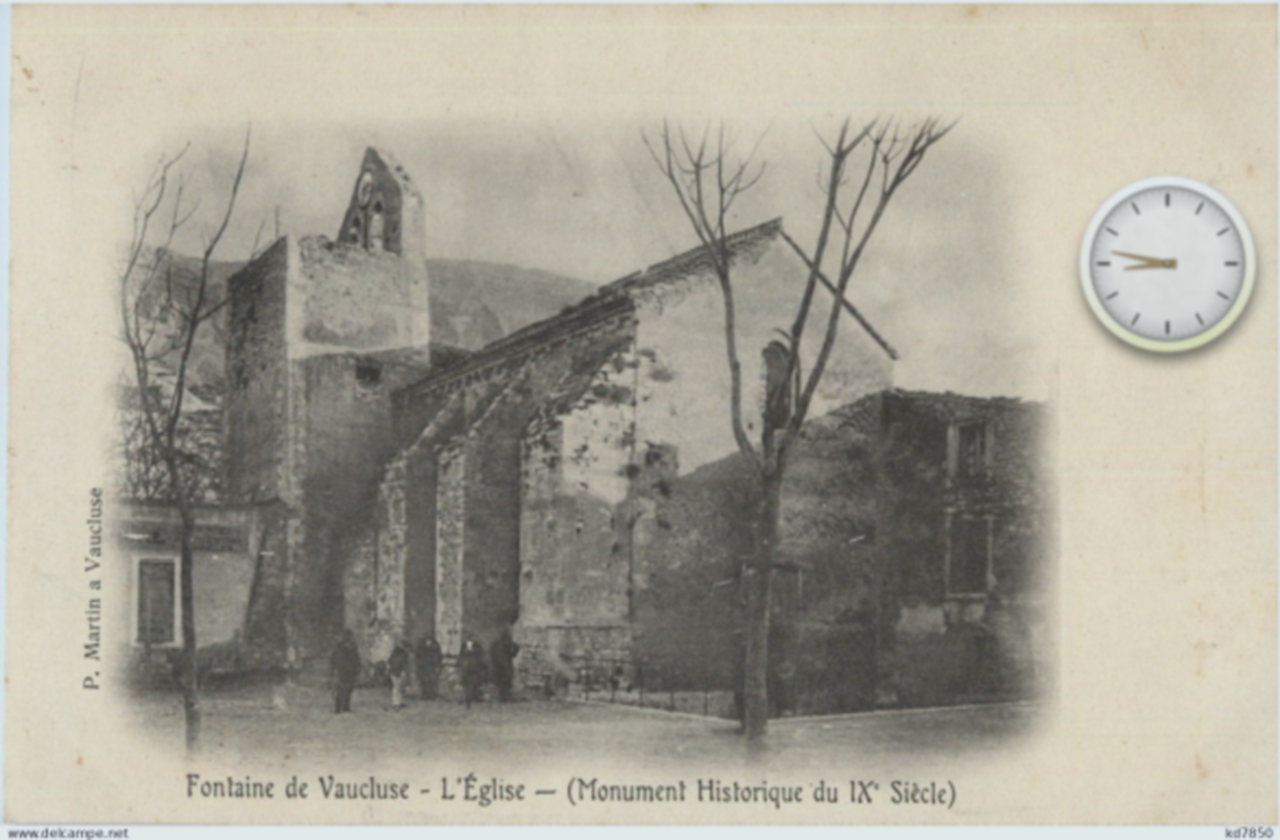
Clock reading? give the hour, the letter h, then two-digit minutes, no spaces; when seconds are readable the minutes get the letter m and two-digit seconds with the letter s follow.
8h47
